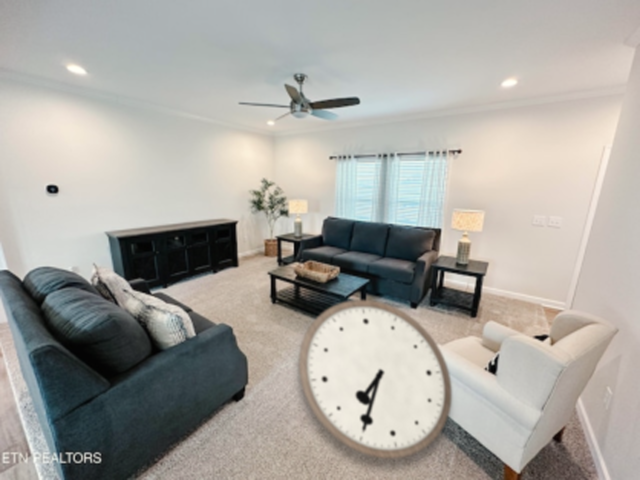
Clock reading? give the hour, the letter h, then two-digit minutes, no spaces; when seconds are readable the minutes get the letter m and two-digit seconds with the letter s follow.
7h35
